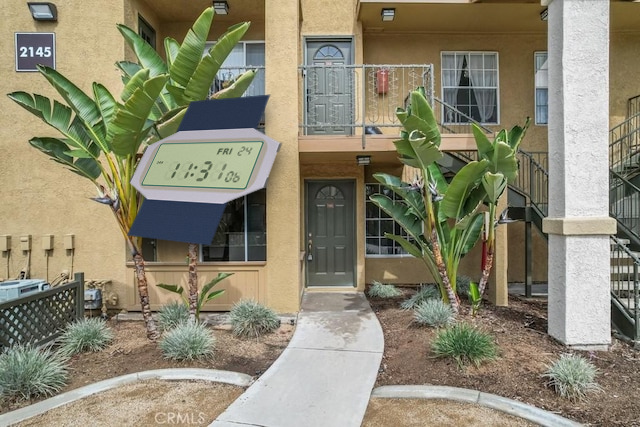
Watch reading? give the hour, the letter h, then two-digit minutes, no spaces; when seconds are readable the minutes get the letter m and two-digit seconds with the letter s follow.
11h31m06s
